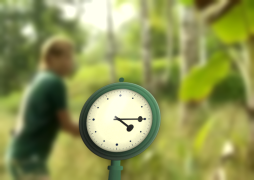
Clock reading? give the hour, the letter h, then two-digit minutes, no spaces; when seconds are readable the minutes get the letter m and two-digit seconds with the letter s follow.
4h15
